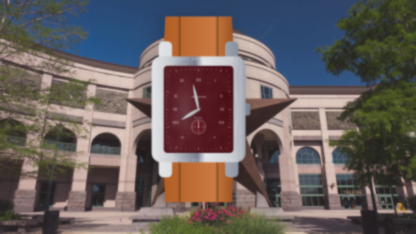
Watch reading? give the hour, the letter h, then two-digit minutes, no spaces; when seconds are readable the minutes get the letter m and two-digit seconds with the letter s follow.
7h58
